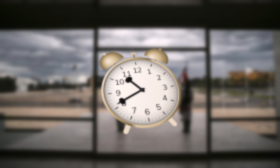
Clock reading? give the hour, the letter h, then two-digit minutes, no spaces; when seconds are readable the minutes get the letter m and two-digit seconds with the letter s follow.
10h41
